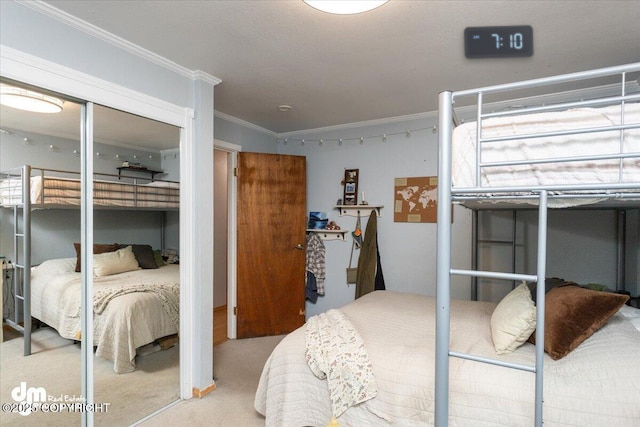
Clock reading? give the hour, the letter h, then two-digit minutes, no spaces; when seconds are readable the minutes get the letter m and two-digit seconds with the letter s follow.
7h10
